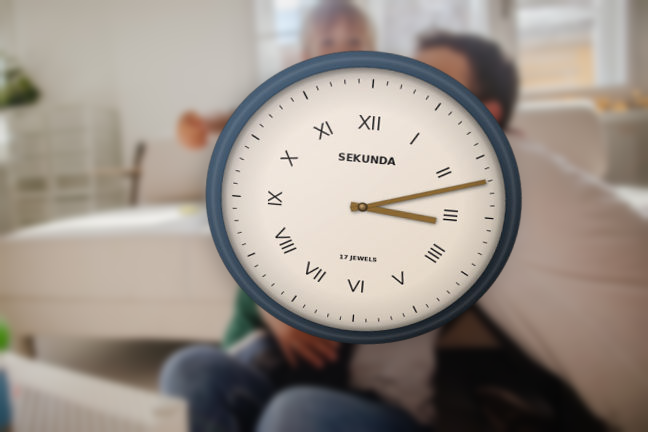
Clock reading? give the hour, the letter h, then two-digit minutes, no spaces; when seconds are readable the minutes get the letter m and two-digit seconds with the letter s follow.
3h12
